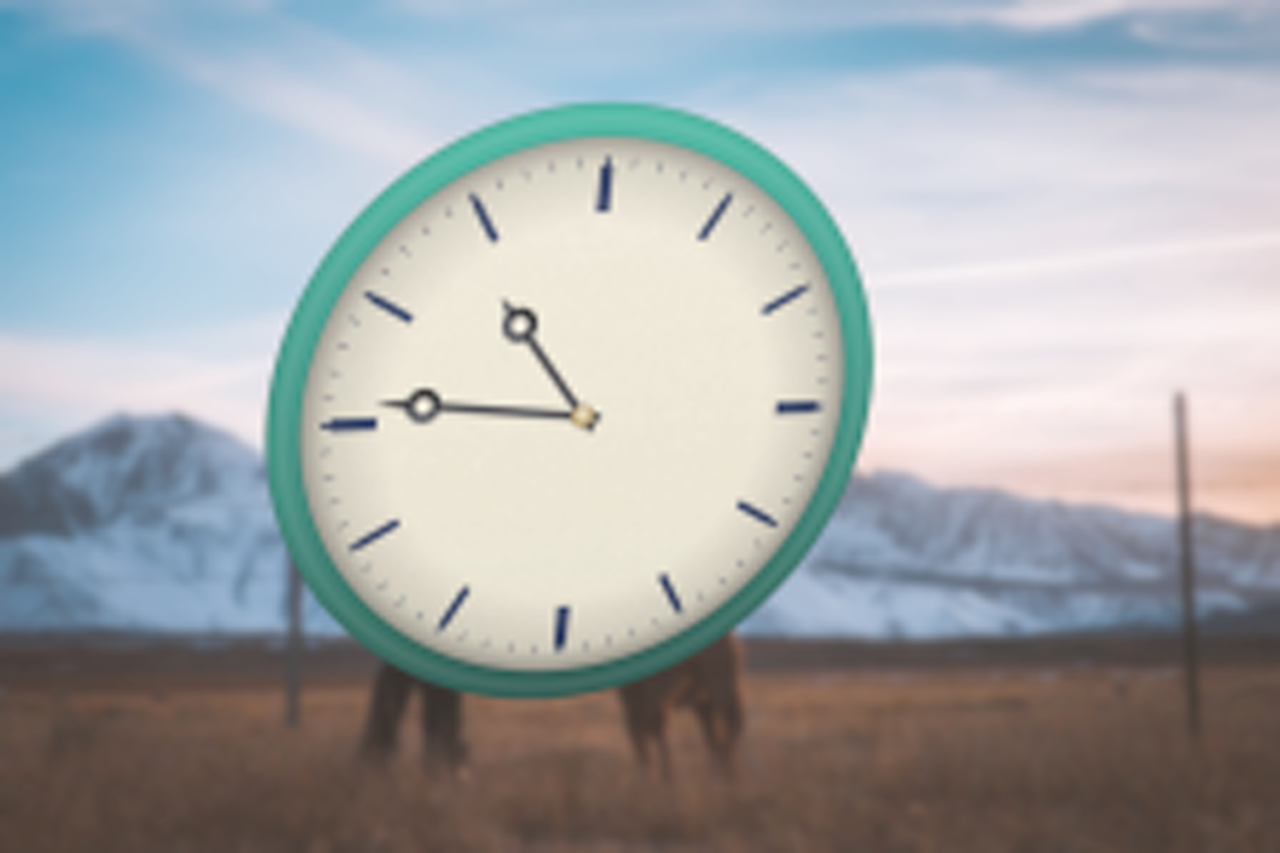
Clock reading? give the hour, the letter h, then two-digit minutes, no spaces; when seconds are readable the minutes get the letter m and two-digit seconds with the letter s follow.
10h46
